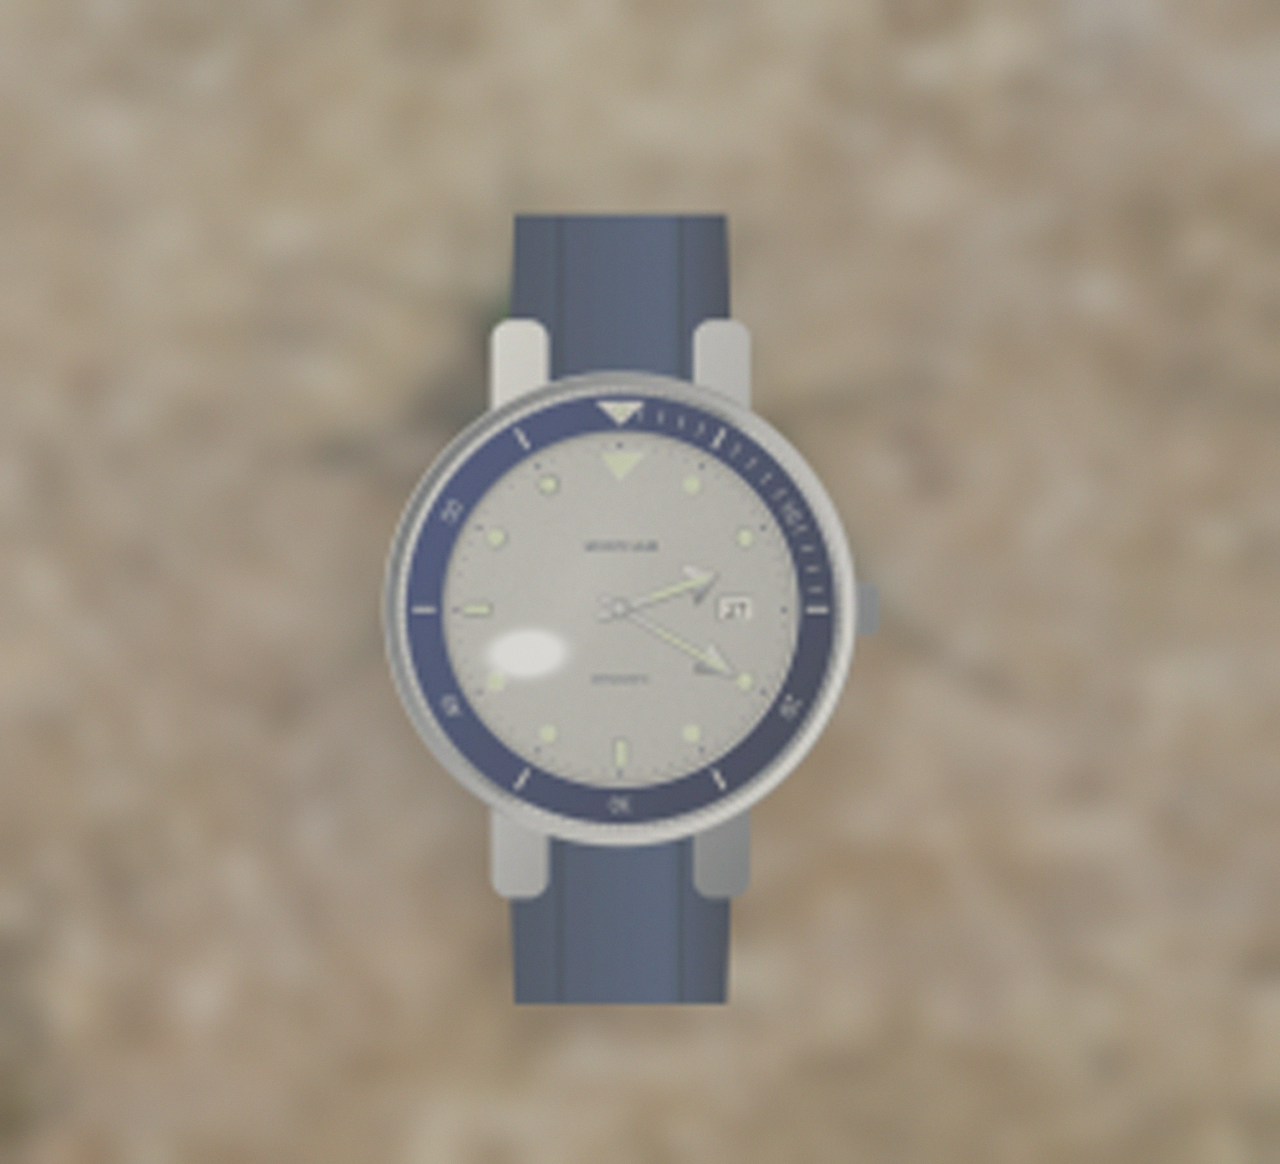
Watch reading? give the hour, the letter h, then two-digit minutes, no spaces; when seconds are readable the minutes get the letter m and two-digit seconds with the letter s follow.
2h20
